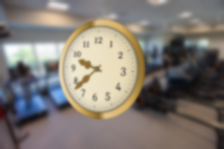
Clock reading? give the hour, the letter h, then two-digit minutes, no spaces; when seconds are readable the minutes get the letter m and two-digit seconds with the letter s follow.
9h38
